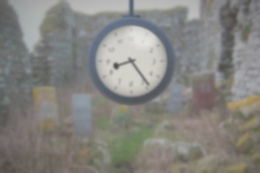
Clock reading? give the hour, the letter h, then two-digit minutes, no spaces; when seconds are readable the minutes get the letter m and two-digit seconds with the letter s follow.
8h24
